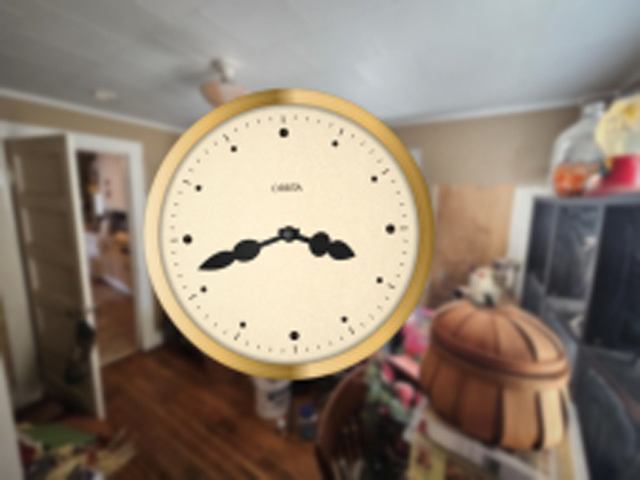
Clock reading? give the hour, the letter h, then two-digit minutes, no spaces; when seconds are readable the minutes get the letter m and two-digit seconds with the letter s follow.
3h42
